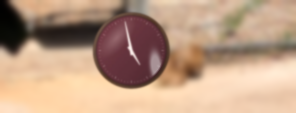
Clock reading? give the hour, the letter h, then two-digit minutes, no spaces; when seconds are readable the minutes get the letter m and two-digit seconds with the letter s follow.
4h58
